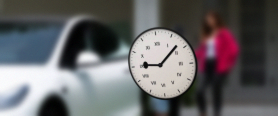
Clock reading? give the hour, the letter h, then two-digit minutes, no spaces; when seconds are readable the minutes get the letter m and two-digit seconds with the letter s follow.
9h08
